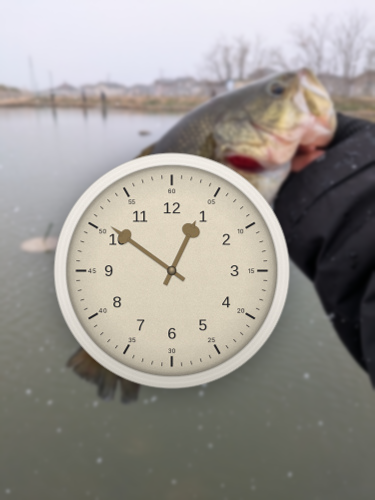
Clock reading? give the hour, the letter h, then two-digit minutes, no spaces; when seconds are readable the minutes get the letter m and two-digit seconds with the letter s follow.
12h51
